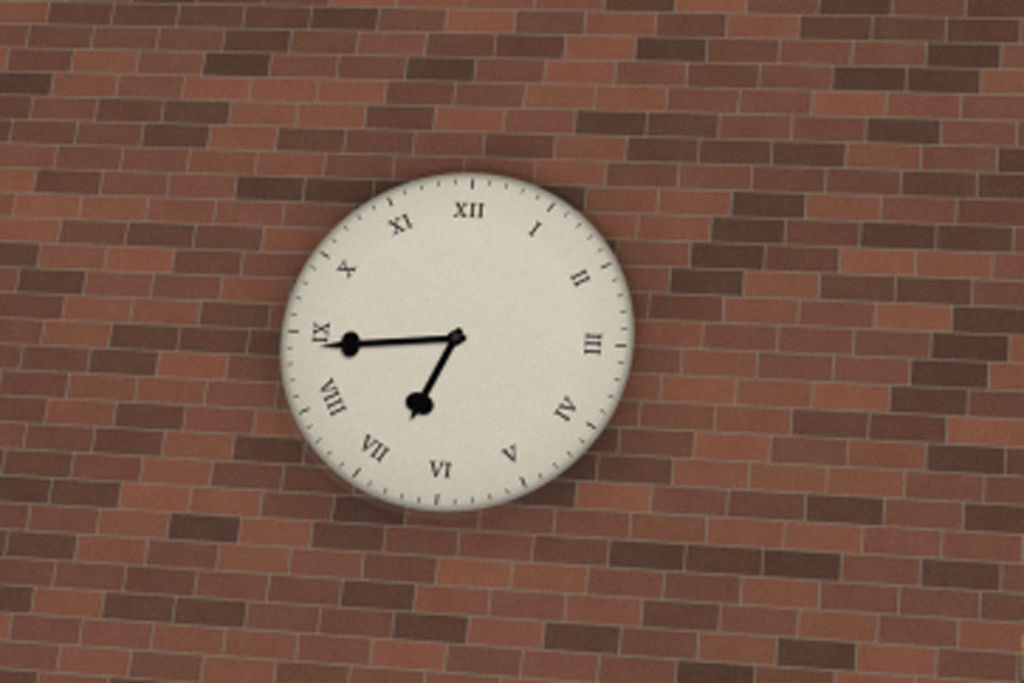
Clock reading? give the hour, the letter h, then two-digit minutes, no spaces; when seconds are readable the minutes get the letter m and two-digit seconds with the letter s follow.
6h44
